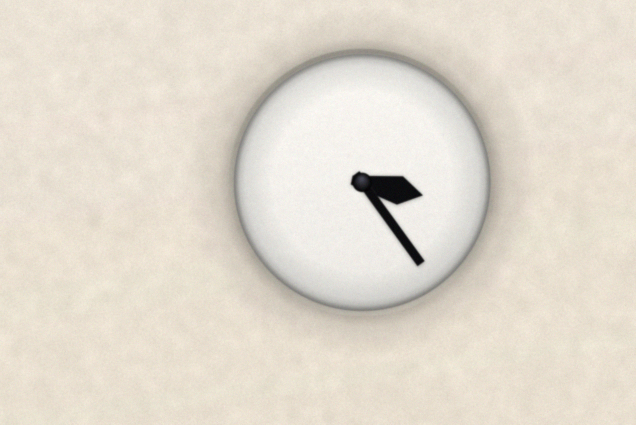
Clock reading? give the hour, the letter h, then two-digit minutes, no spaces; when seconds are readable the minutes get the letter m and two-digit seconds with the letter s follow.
3h24
